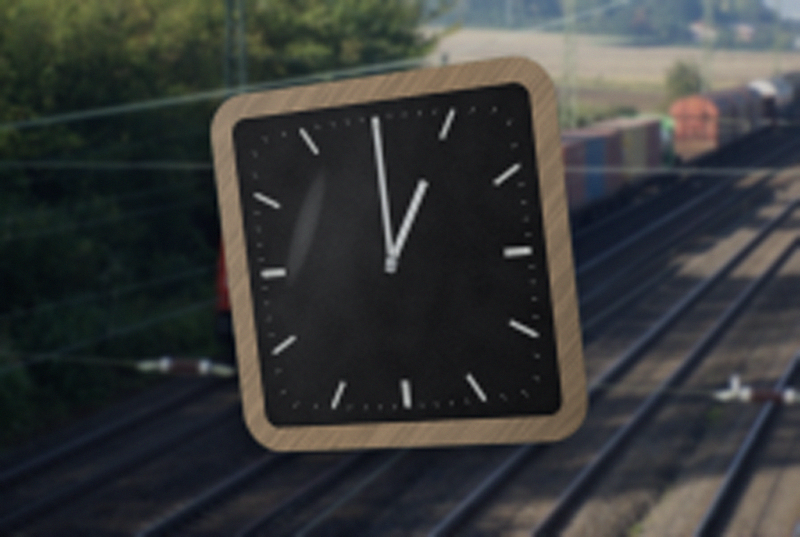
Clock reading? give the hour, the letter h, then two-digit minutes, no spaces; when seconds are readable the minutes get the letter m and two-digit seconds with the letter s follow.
1h00
